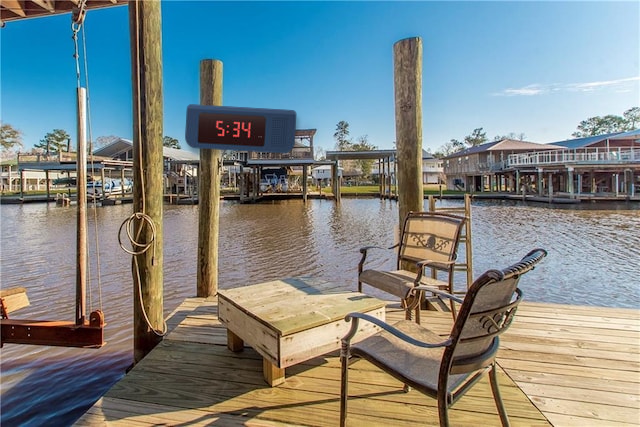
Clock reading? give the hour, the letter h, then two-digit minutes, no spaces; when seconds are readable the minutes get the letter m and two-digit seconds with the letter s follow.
5h34
